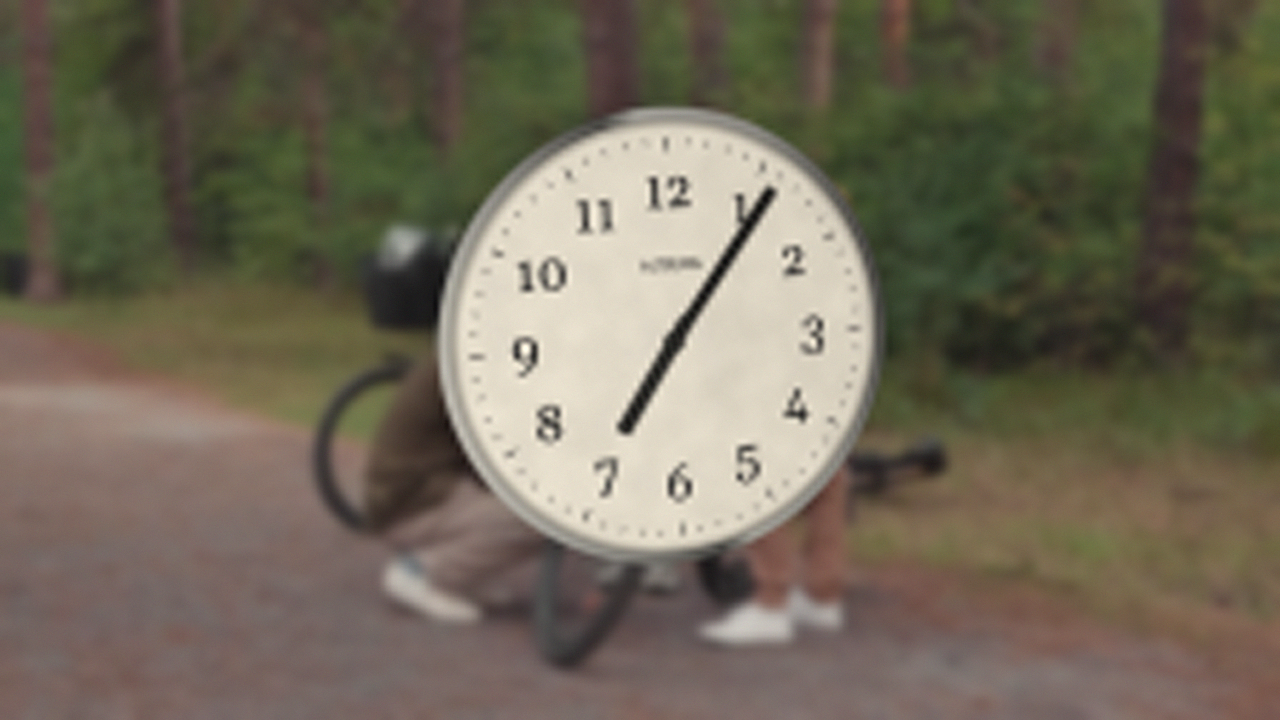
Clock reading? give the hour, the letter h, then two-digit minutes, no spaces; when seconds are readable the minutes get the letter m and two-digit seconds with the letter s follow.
7h06
